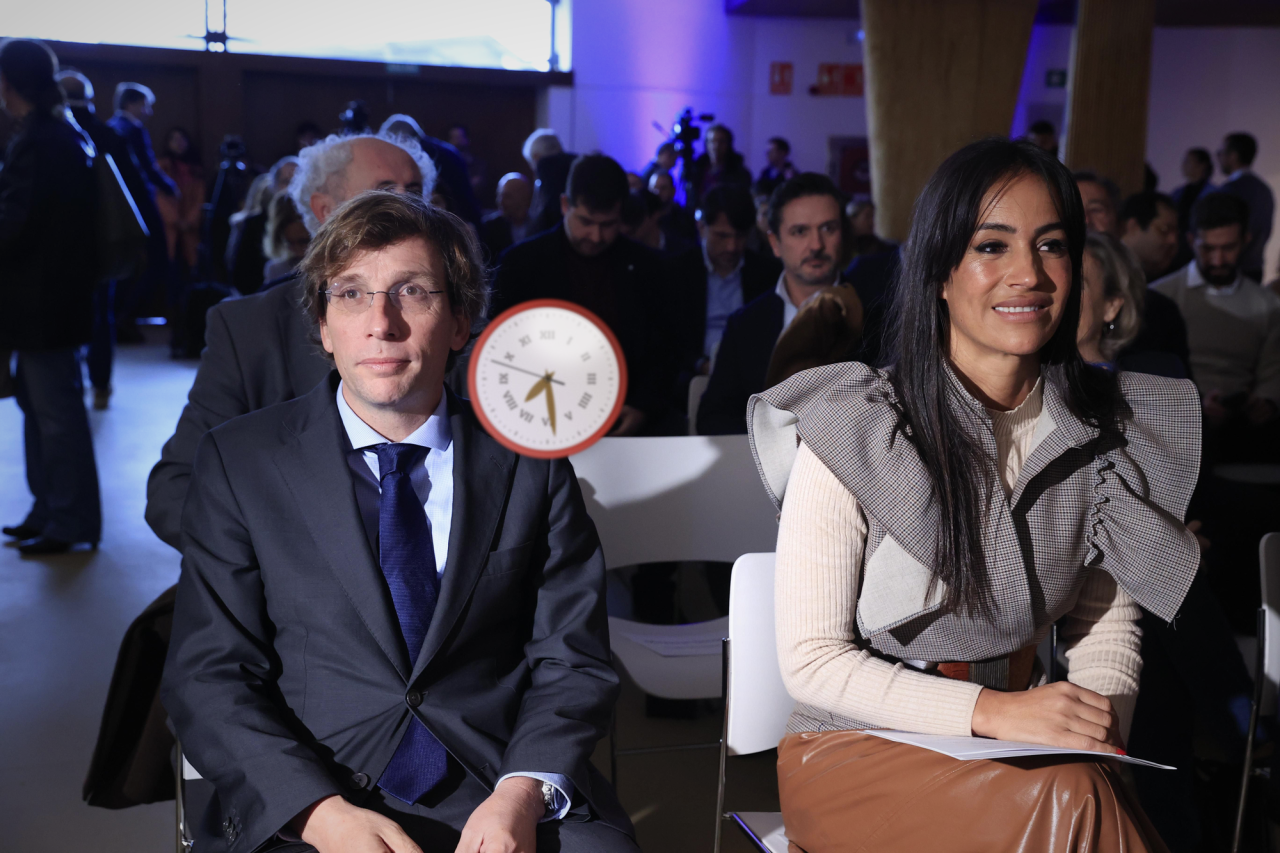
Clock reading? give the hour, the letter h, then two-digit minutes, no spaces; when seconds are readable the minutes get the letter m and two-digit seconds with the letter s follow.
7h28m48s
